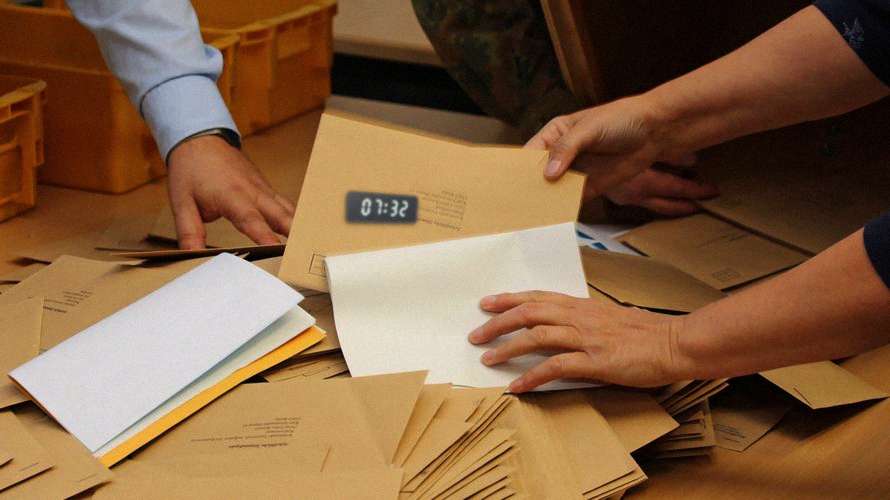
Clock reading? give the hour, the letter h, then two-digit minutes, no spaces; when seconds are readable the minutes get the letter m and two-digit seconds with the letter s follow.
7h32
